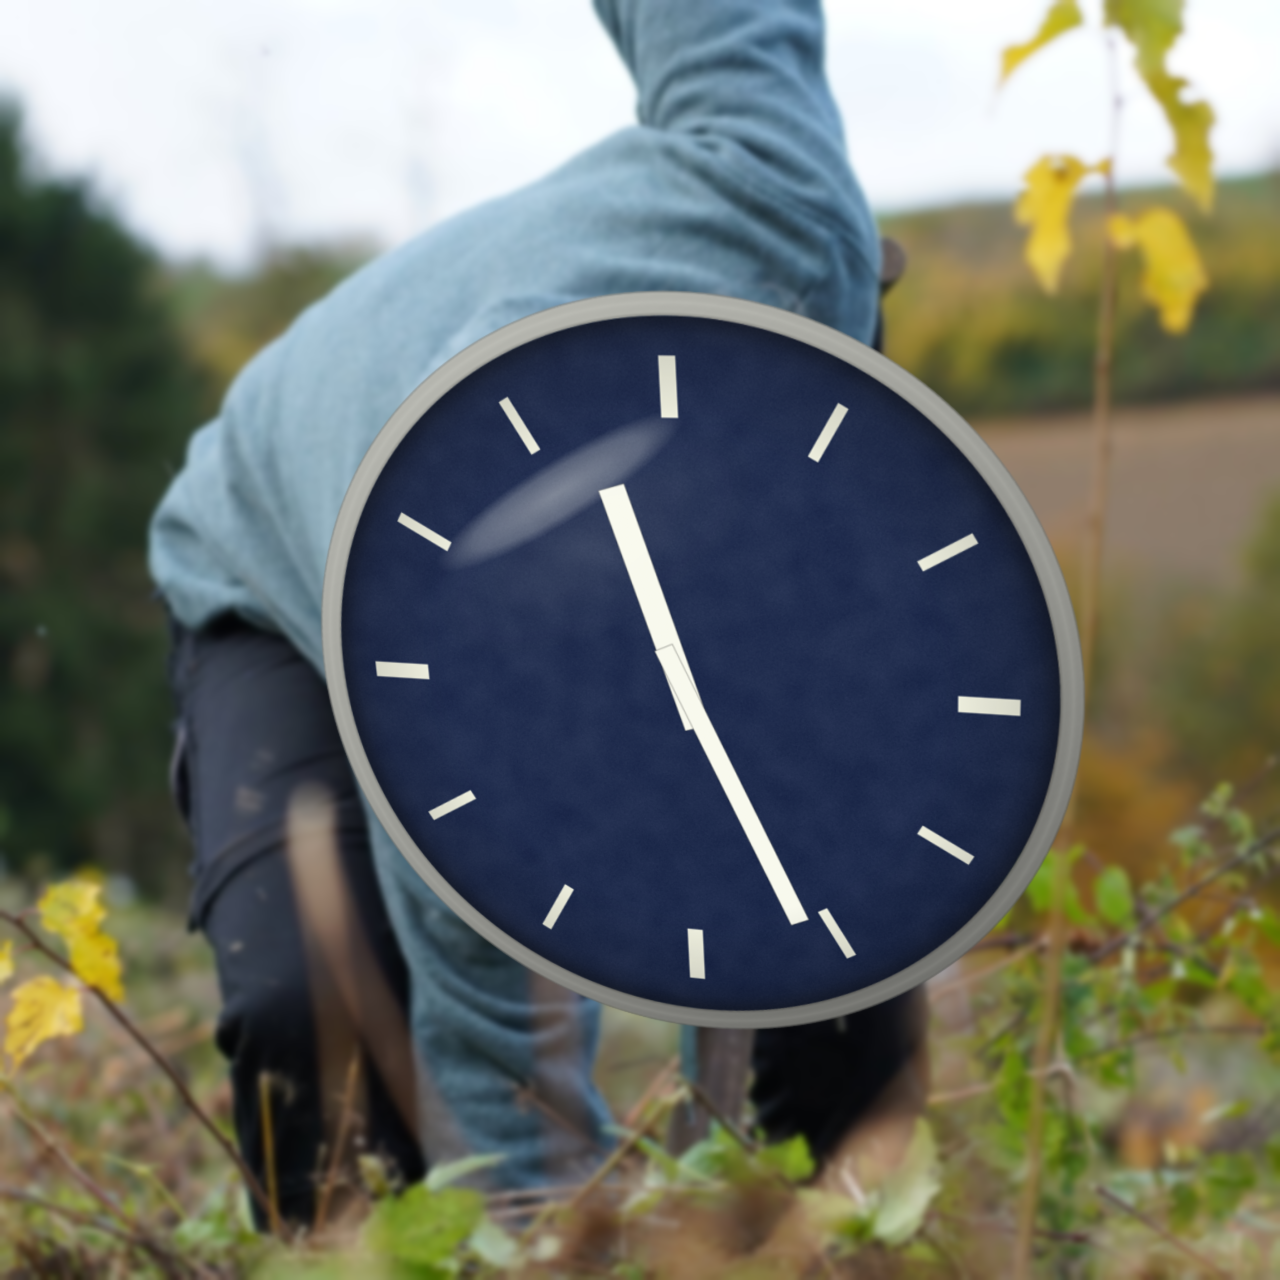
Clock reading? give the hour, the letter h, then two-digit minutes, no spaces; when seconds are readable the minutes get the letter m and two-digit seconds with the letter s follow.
11h26
